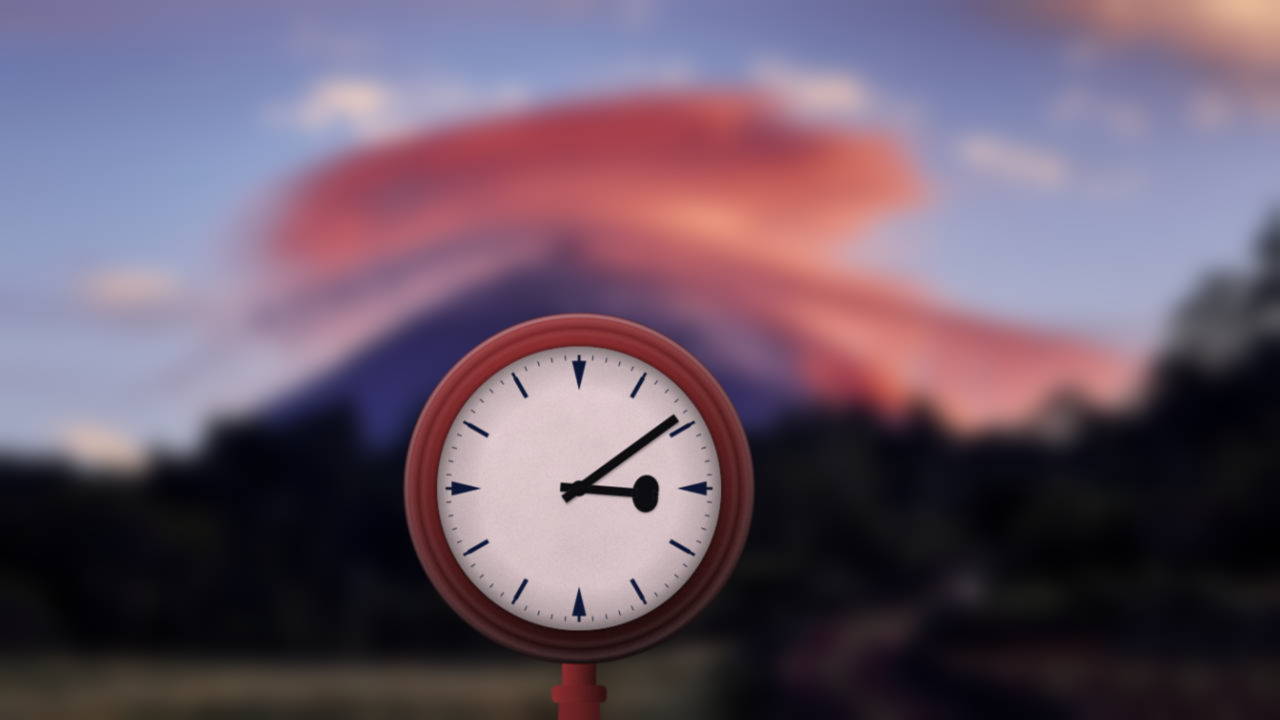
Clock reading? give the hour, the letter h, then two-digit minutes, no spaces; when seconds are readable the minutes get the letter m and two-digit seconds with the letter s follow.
3h09
